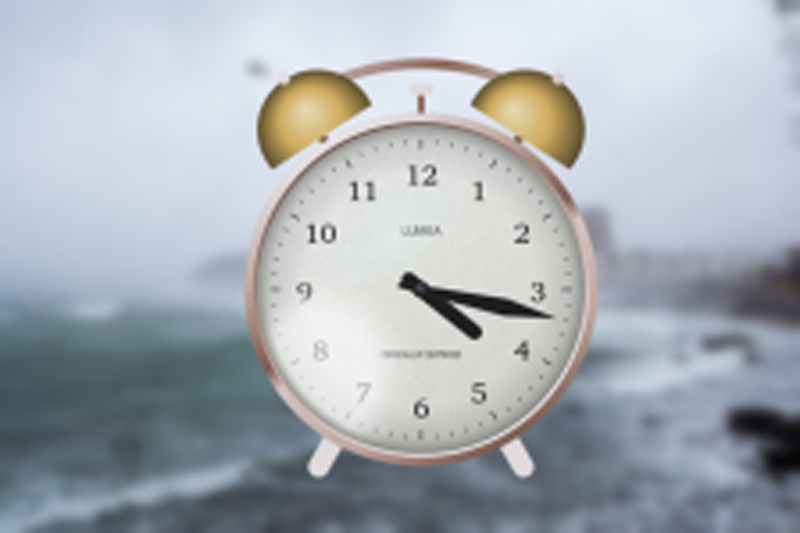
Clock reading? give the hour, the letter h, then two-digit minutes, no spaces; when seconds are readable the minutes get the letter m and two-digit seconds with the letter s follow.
4h17
